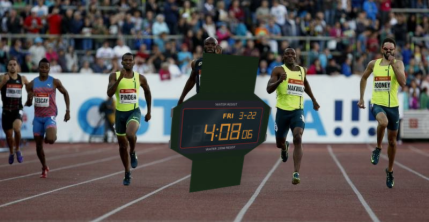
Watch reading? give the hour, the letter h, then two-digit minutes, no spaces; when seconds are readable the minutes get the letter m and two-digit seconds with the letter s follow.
4h08m06s
